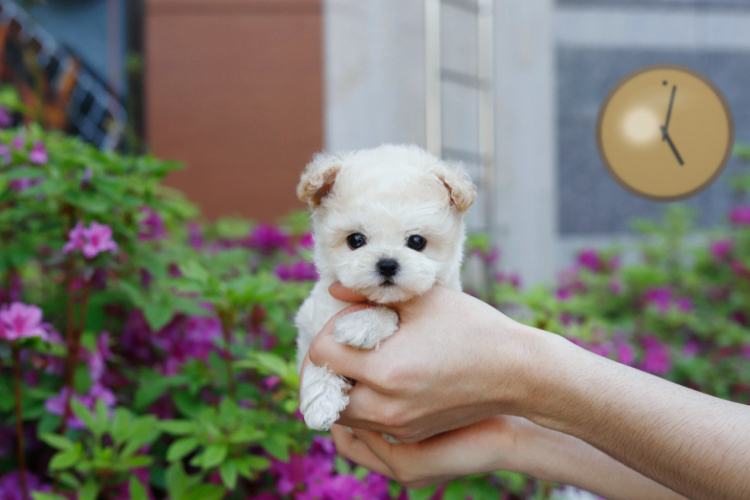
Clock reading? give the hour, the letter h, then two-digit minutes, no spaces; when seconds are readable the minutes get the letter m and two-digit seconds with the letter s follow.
5h02
